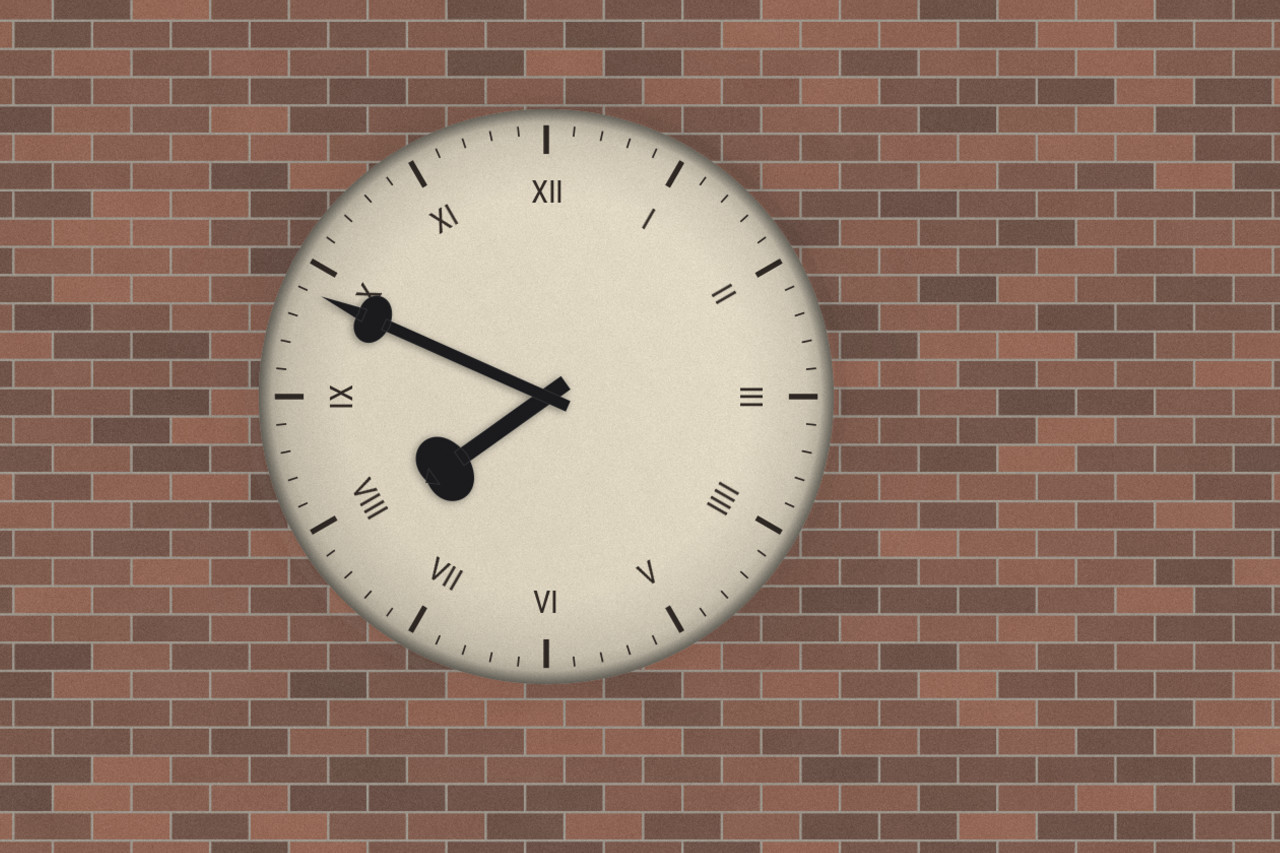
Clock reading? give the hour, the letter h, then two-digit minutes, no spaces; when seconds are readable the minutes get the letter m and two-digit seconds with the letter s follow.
7h49
